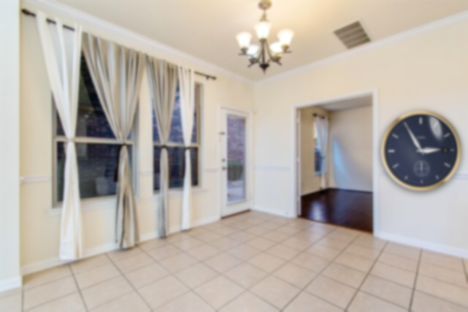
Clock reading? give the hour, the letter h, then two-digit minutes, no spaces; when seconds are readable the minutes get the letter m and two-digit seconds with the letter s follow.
2h55
